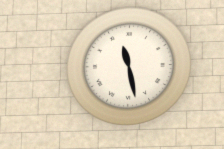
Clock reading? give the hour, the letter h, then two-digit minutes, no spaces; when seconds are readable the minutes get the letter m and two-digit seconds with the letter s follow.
11h28
